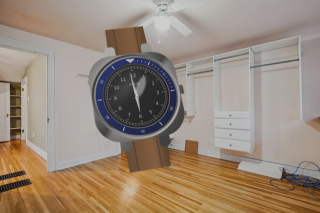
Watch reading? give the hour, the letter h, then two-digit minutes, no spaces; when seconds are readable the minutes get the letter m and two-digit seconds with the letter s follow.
5h59
